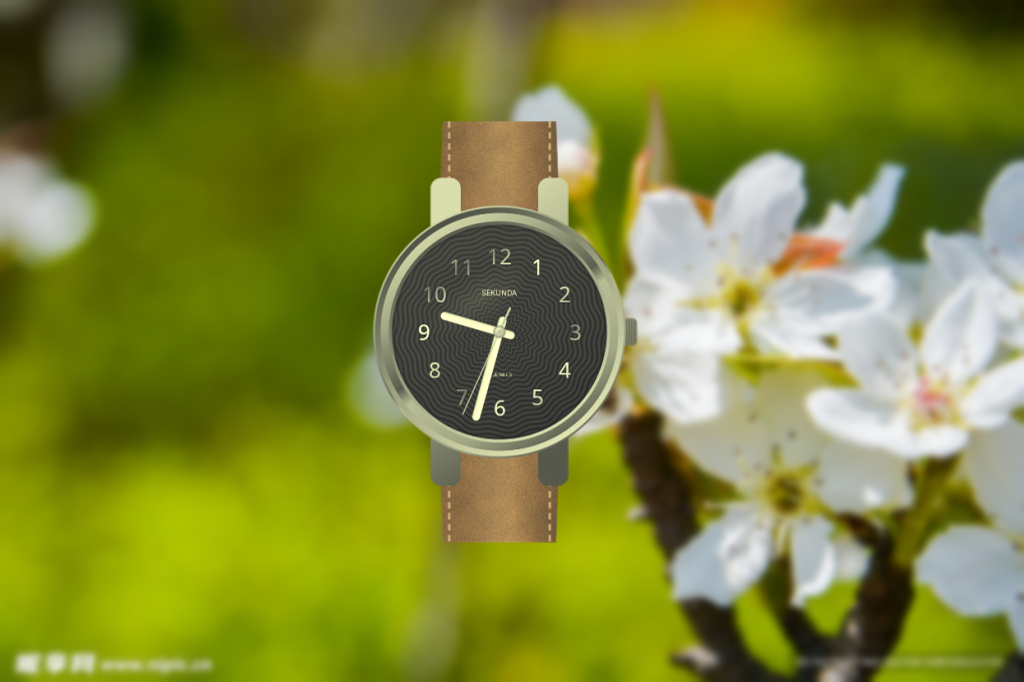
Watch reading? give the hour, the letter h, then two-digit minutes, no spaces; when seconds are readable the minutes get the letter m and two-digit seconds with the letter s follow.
9h32m34s
